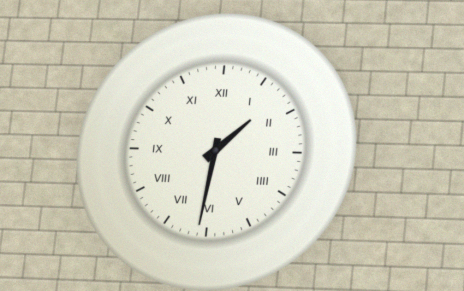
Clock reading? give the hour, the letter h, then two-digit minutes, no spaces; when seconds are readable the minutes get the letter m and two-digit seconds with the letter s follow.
1h31
